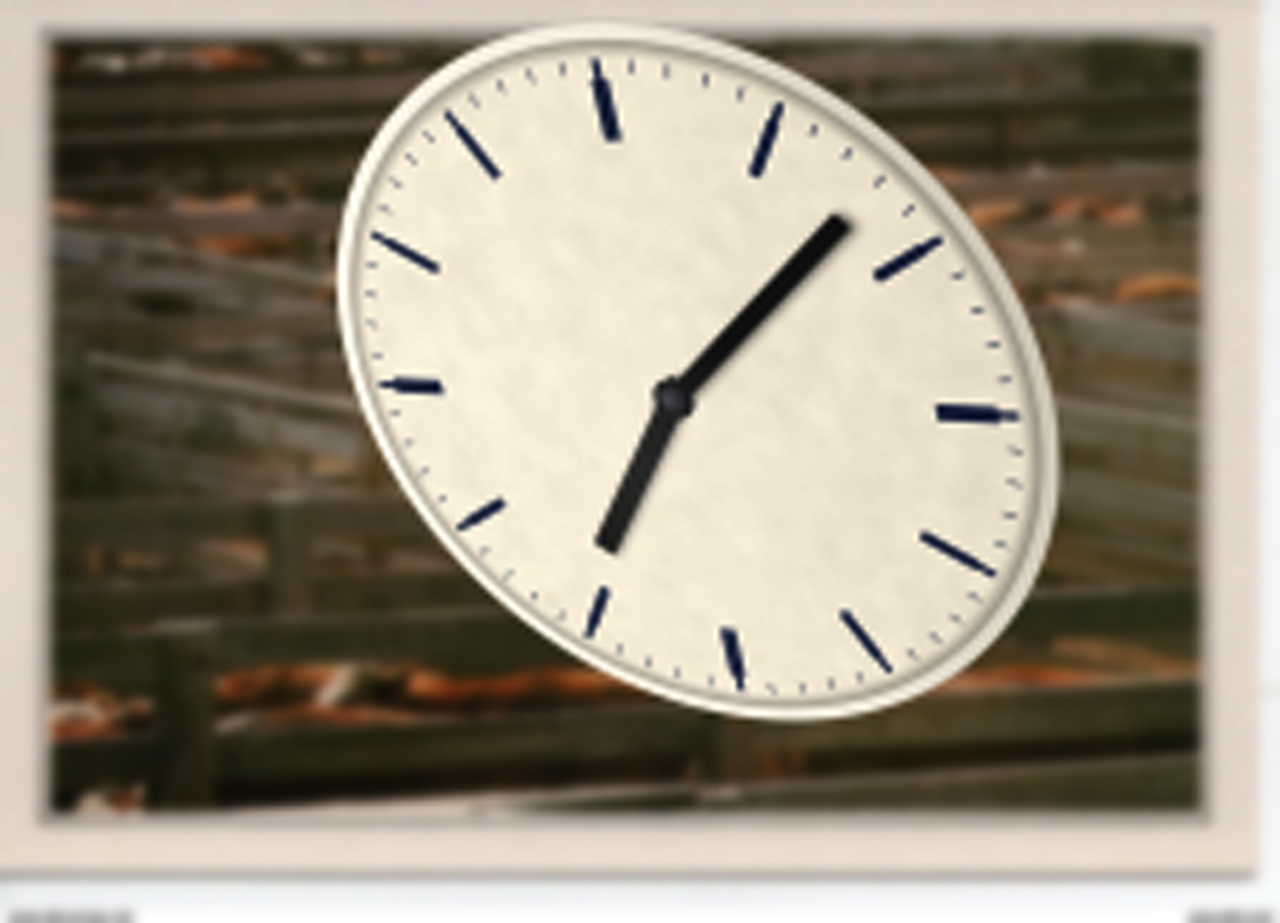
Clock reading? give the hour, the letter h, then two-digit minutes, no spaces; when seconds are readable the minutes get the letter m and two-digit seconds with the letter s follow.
7h08
